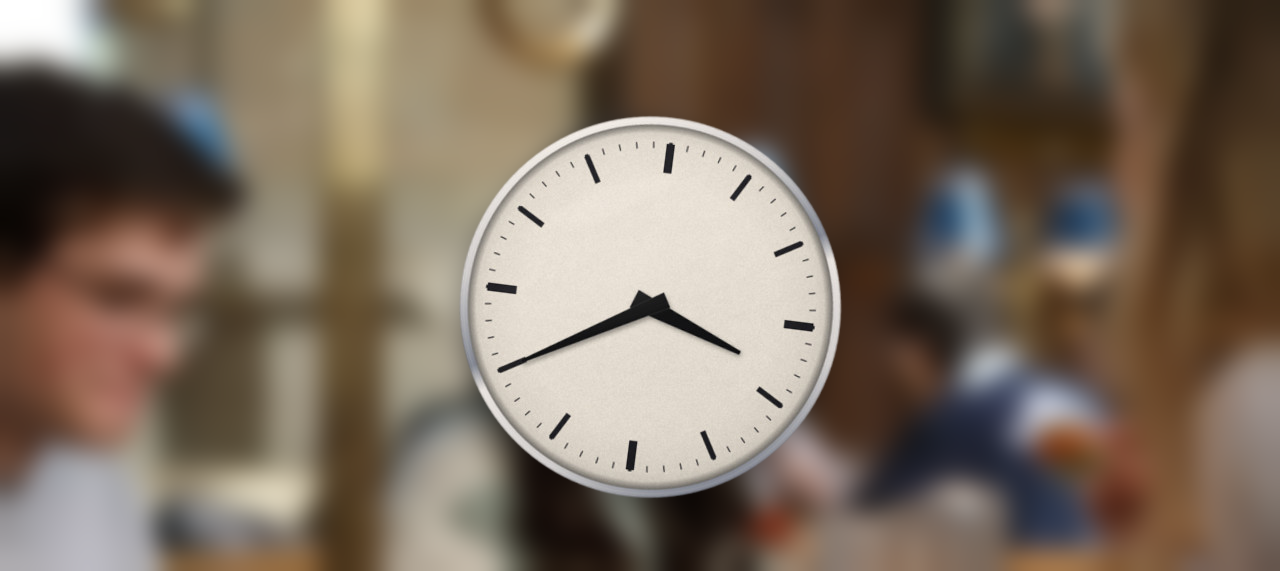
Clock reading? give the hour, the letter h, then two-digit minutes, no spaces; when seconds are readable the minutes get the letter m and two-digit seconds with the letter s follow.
3h40
